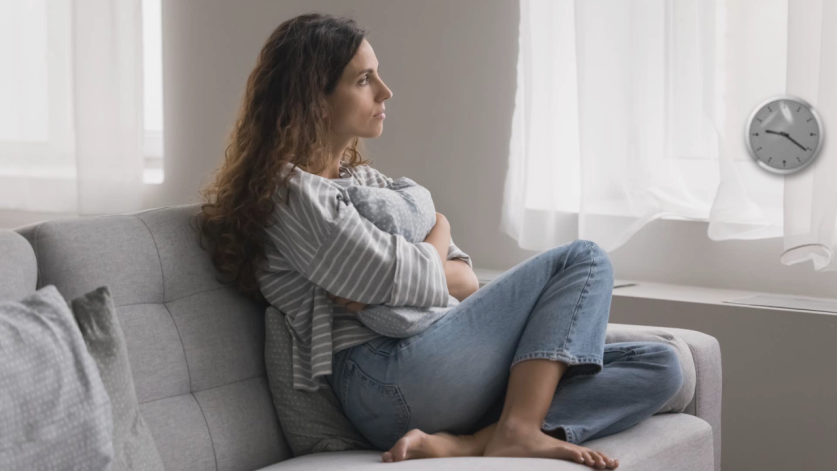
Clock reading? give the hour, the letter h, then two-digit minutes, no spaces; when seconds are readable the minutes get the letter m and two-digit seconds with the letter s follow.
9h21
